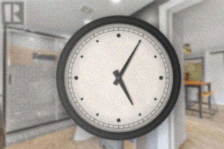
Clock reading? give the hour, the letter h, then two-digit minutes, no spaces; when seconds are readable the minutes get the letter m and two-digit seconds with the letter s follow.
5h05
